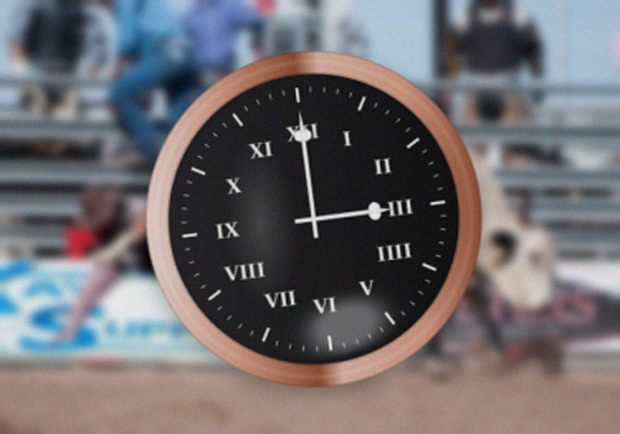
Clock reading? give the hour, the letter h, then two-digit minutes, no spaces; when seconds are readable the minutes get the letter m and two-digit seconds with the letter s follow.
3h00
